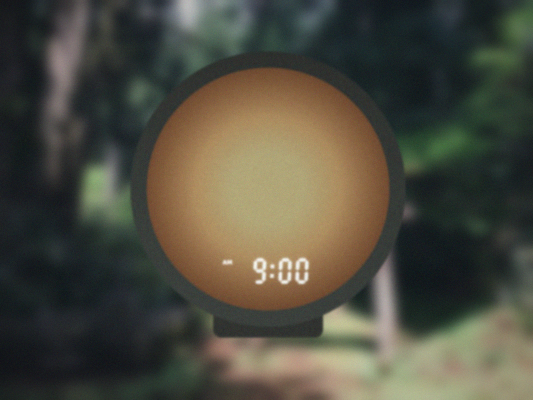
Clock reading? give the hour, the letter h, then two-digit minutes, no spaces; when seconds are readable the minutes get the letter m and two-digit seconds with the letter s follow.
9h00
